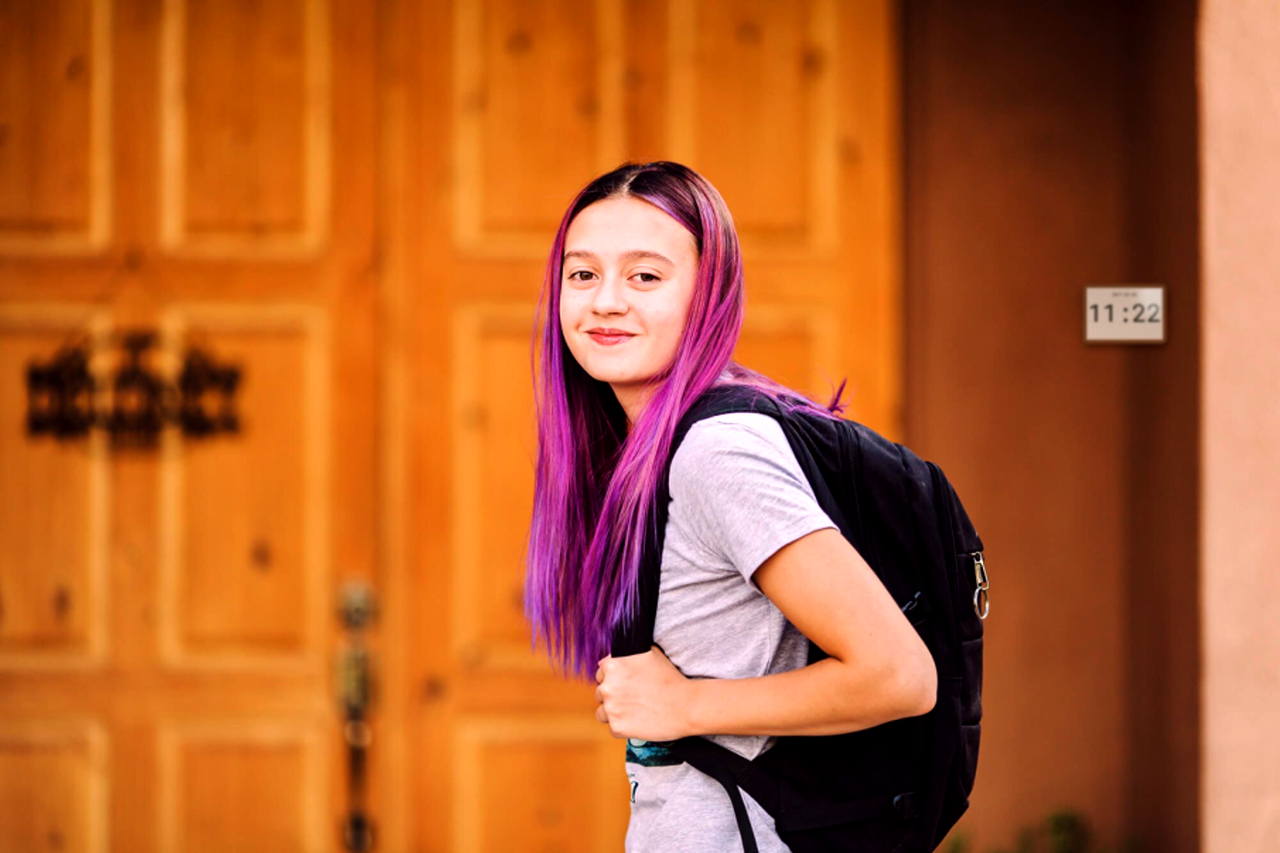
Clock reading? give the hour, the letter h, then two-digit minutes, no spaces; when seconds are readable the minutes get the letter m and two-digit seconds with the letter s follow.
11h22
